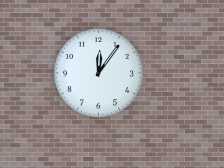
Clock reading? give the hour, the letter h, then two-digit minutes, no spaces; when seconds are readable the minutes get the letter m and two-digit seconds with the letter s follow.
12h06
